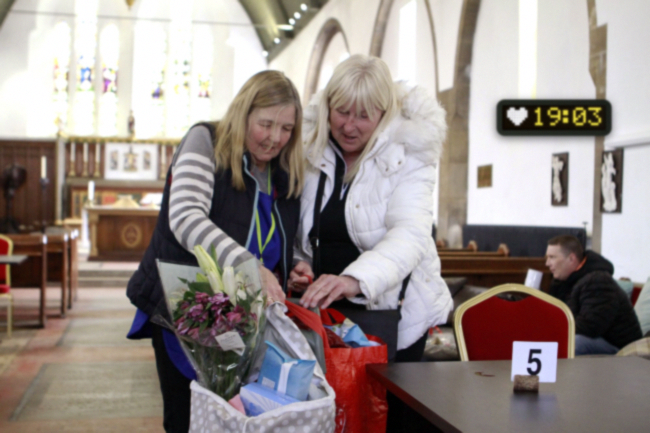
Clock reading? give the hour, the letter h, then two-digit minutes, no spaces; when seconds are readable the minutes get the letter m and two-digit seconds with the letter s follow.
19h03
